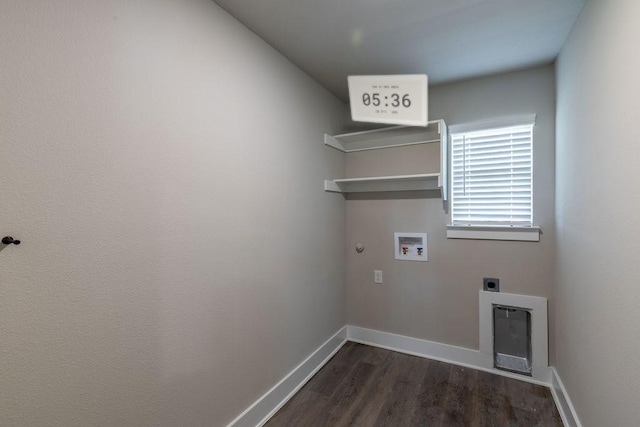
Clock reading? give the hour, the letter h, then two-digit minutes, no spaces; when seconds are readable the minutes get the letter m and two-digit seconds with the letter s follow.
5h36
